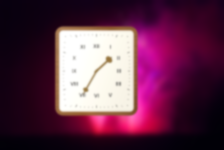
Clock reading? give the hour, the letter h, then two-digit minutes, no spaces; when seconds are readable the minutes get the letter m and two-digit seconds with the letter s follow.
1h35
